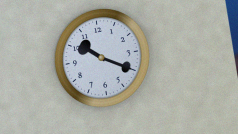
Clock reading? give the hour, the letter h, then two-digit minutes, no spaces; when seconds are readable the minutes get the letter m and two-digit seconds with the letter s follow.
10h20
